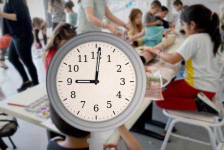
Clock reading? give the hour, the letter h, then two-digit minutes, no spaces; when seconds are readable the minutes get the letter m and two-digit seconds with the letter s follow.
9h01
